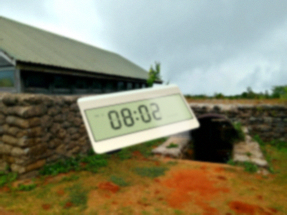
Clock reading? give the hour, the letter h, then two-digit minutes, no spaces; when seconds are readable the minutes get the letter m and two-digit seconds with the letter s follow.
8h02
